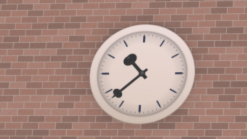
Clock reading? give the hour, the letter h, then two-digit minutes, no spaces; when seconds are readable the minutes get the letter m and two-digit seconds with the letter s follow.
10h38
